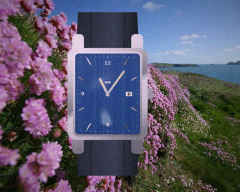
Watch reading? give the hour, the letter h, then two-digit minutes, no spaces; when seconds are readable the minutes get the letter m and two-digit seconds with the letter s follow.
11h06
